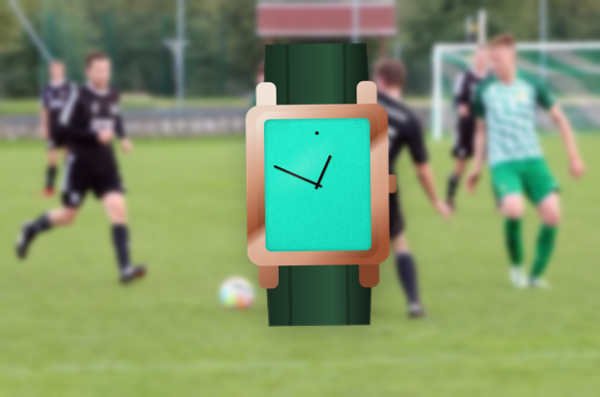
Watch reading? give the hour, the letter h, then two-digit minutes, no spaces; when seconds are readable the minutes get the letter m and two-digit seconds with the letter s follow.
12h49
